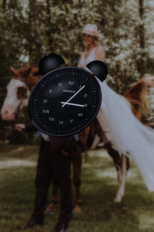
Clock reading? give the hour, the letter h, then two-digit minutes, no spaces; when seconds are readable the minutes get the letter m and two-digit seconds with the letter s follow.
3h06
